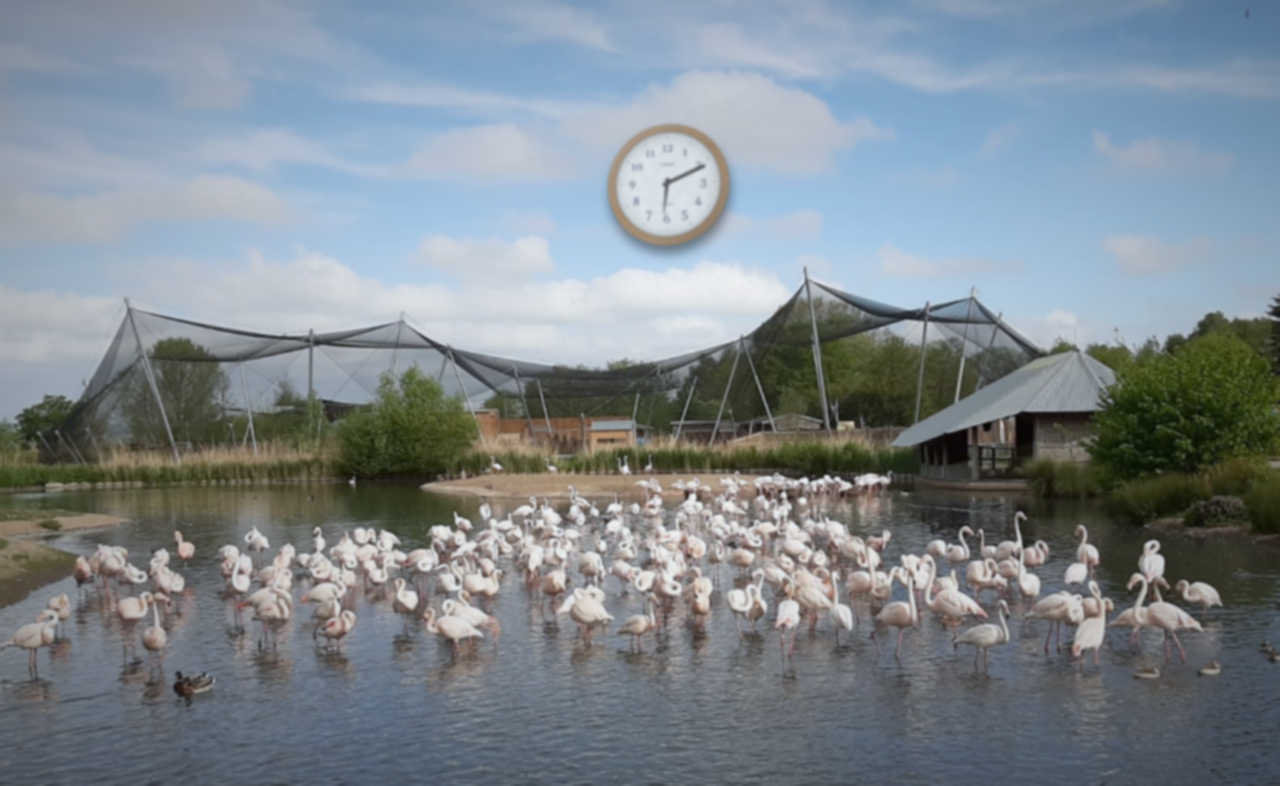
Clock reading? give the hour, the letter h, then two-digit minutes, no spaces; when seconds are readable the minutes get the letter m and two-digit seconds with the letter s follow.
6h11
